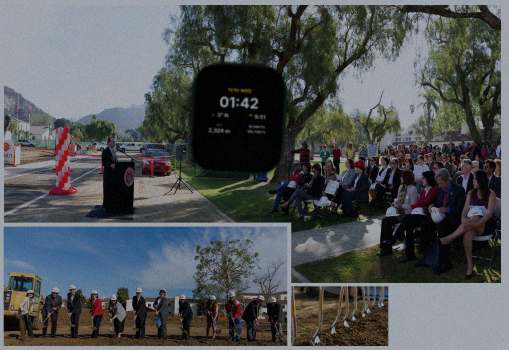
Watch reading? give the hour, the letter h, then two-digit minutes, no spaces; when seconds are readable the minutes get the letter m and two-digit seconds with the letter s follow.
1h42
